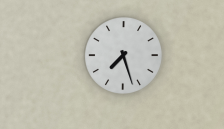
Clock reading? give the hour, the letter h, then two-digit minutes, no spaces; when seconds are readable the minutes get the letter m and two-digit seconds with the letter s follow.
7h27
